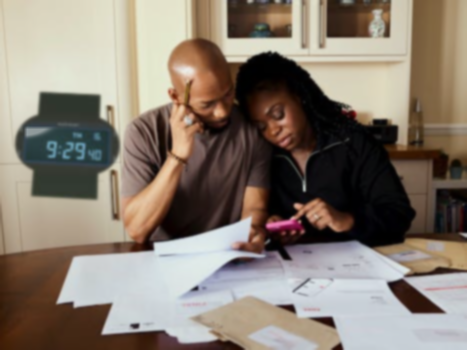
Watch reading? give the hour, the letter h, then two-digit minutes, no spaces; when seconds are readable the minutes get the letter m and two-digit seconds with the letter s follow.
9h29
